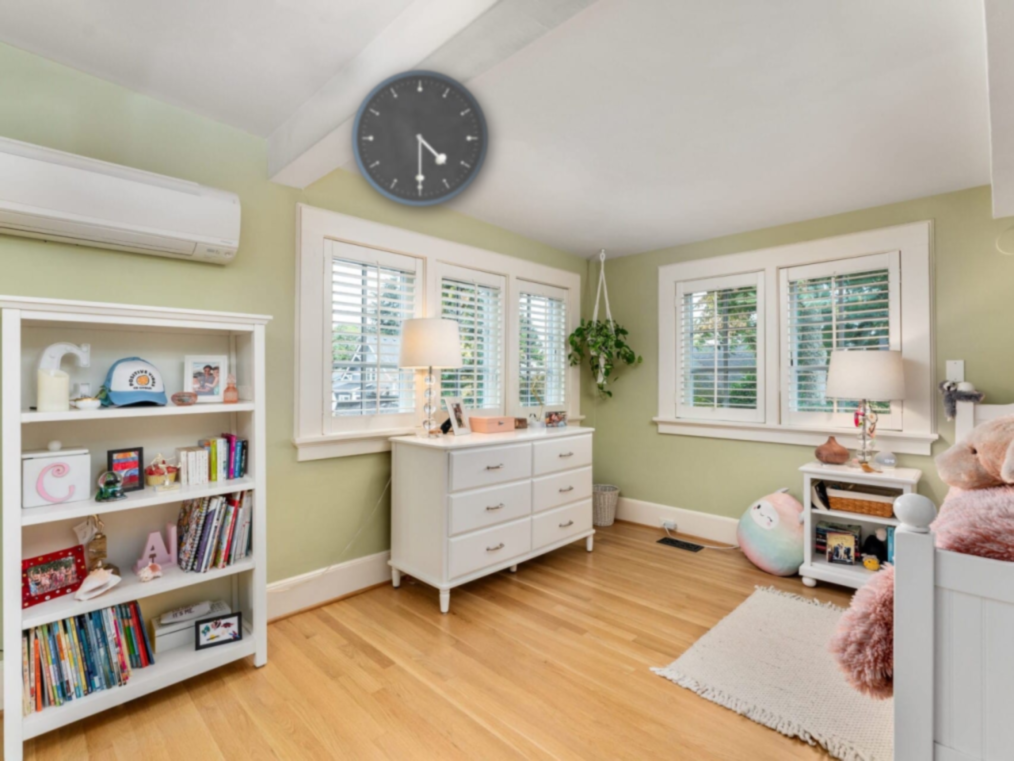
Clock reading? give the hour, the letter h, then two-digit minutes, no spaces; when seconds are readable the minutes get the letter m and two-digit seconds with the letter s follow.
4h30
